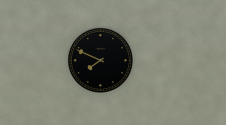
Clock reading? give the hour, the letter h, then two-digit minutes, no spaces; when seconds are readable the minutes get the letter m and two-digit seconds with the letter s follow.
7h49
